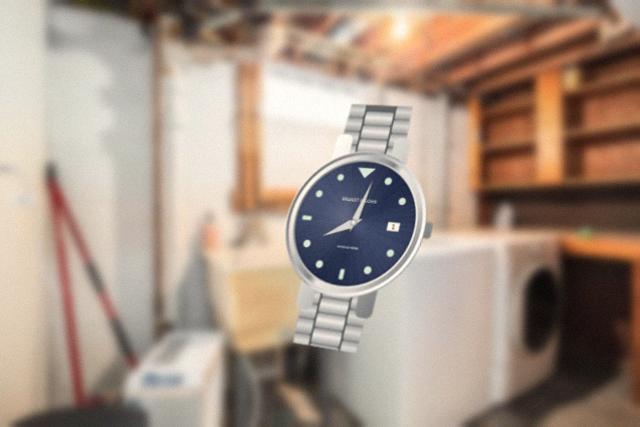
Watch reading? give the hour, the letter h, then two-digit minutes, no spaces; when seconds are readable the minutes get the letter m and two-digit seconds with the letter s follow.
8h02
